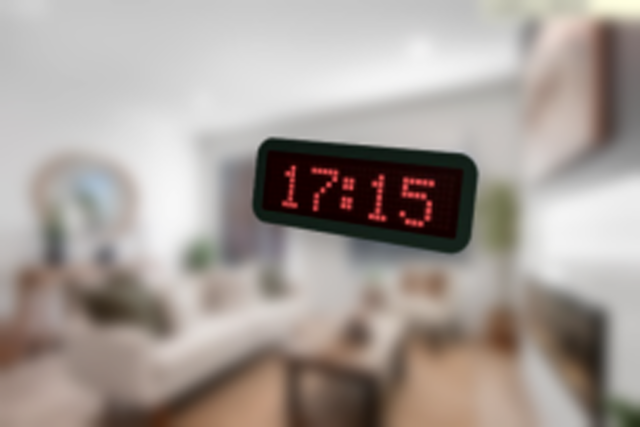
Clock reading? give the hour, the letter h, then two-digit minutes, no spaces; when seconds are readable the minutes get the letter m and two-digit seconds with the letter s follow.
17h15
